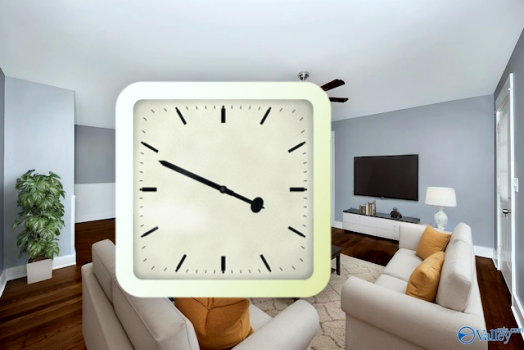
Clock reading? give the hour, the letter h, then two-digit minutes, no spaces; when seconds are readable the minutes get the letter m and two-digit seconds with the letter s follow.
3h49
